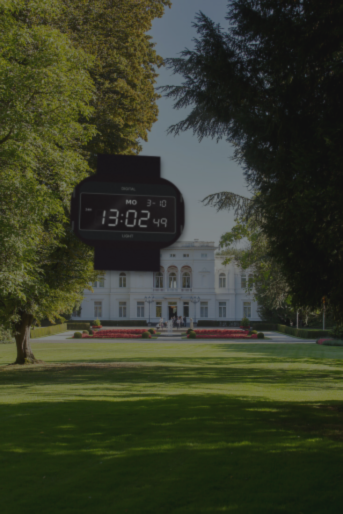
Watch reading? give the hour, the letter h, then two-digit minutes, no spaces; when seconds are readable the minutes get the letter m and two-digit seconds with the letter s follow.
13h02m49s
